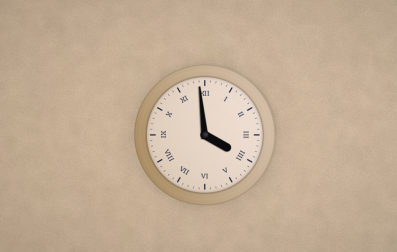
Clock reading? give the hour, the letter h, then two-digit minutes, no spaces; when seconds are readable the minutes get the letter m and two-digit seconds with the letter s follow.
3h59
